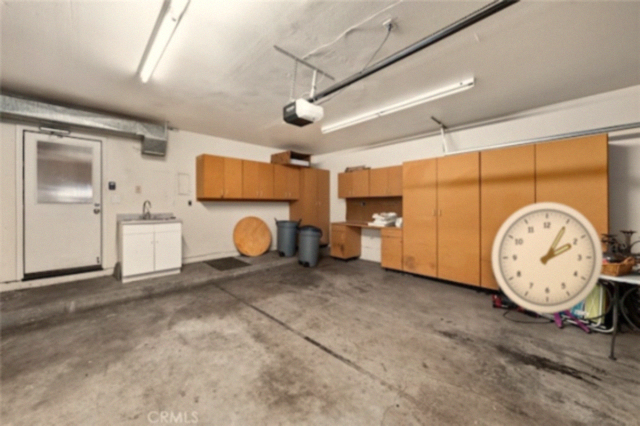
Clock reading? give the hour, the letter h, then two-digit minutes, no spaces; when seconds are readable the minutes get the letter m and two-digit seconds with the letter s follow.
2h05
